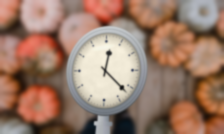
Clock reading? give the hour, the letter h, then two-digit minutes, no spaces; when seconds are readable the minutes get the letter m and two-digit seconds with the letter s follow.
12h22
